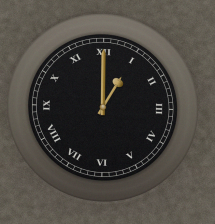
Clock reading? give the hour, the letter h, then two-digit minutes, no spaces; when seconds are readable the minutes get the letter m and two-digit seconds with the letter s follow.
1h00
